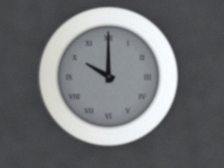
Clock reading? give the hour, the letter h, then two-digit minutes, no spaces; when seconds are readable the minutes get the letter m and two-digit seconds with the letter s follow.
10h00
